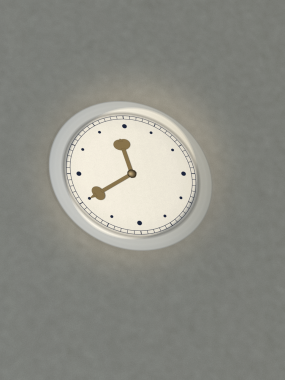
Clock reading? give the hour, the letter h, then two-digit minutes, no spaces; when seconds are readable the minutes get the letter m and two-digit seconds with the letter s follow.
11h40
